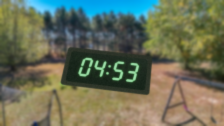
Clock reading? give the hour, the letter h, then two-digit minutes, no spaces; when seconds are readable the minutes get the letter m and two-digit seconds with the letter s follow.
4h53
